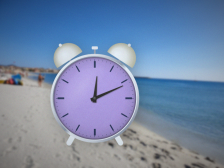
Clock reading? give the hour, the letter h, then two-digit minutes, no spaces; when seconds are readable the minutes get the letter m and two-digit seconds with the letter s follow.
12h11
